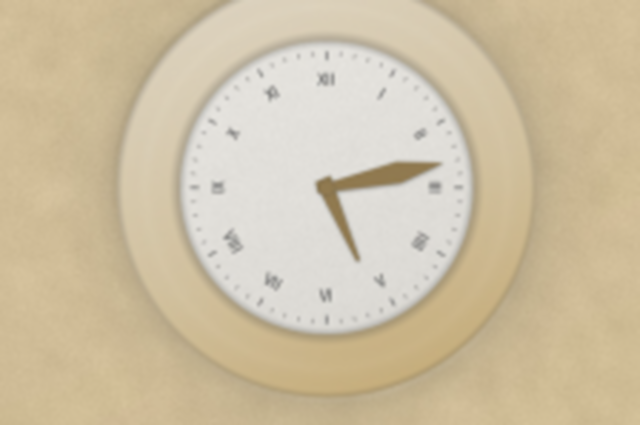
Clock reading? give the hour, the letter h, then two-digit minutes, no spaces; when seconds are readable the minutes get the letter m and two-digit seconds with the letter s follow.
5h13
